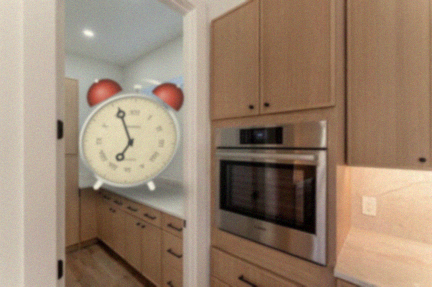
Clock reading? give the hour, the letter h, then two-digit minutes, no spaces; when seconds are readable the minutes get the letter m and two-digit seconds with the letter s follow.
6h56
